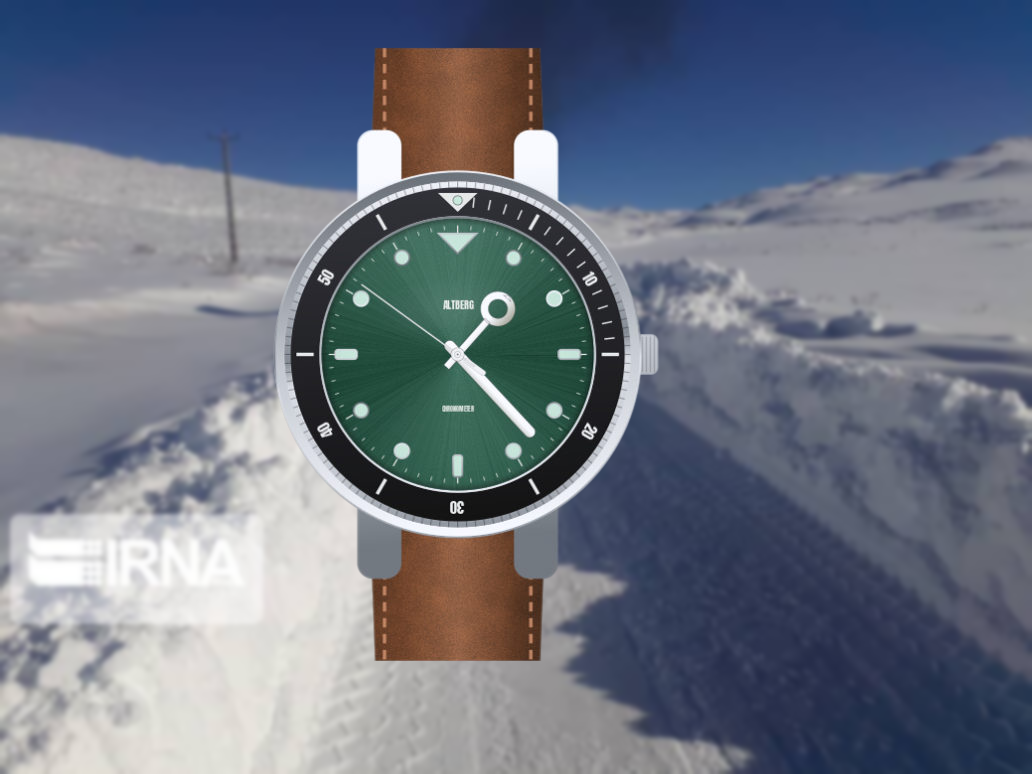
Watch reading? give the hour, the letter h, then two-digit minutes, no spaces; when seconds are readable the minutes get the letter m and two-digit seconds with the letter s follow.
1h22m51s
